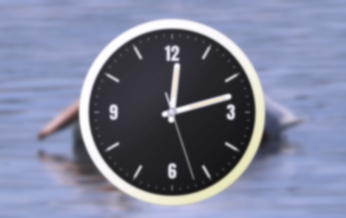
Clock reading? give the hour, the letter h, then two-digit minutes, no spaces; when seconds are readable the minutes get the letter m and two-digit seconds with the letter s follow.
12h12m27s
